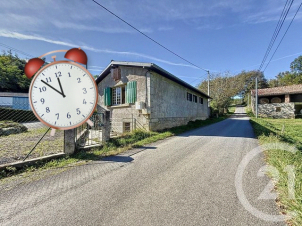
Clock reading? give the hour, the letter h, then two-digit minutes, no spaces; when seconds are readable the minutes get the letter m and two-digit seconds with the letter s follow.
11h53
